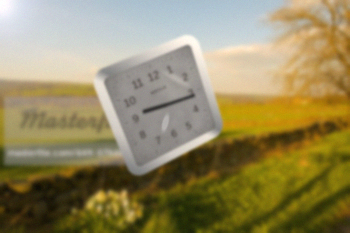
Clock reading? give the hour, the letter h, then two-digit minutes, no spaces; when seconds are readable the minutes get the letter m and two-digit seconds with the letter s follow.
9h16
